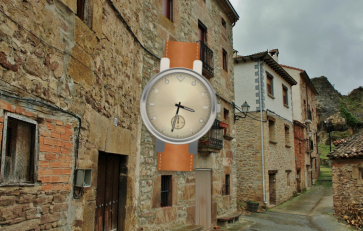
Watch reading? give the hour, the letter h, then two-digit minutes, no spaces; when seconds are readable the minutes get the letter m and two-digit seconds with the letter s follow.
3h32
